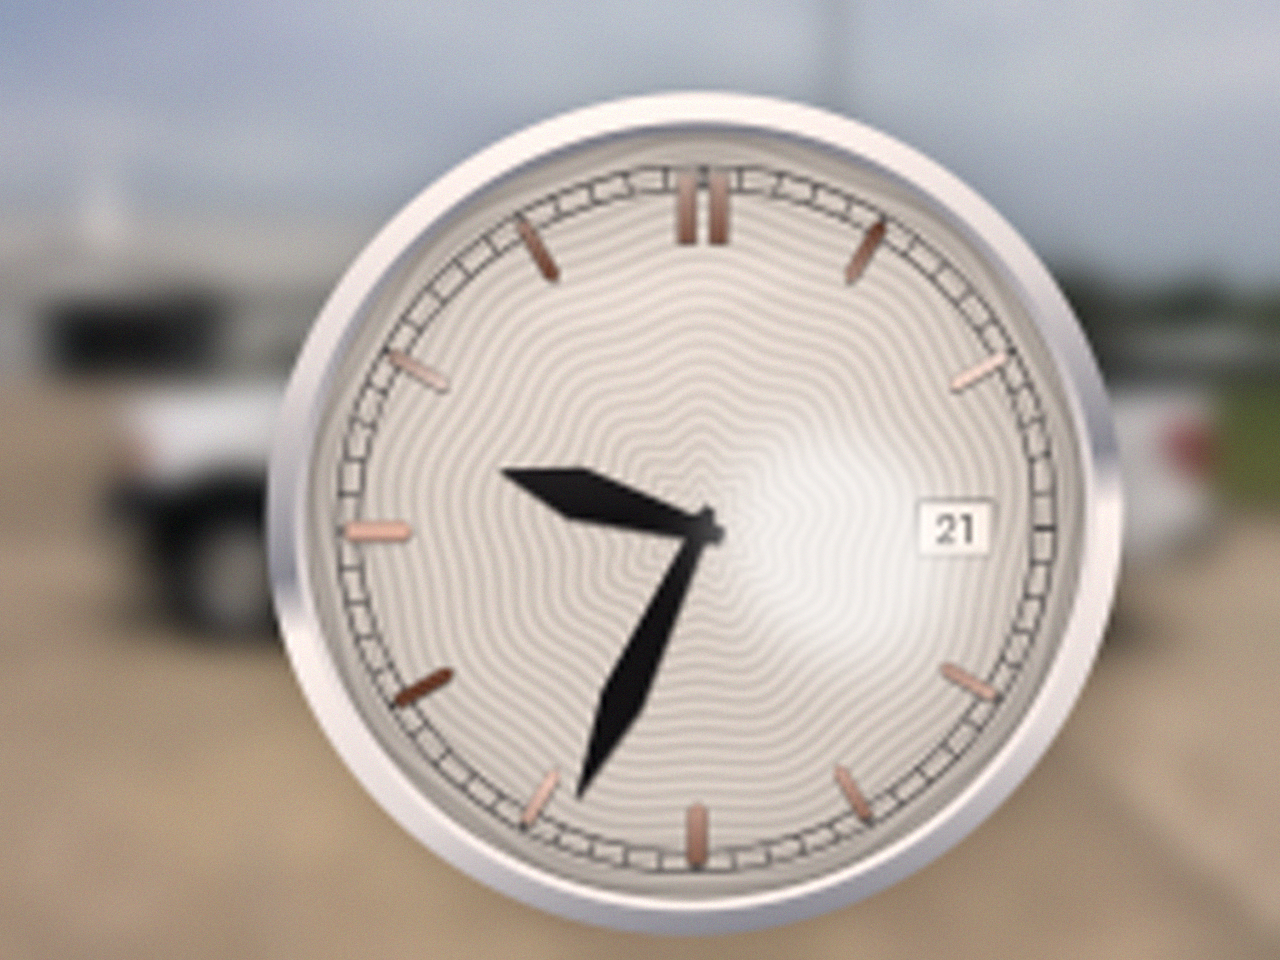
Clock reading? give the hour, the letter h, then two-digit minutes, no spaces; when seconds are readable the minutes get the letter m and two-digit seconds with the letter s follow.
9h34
